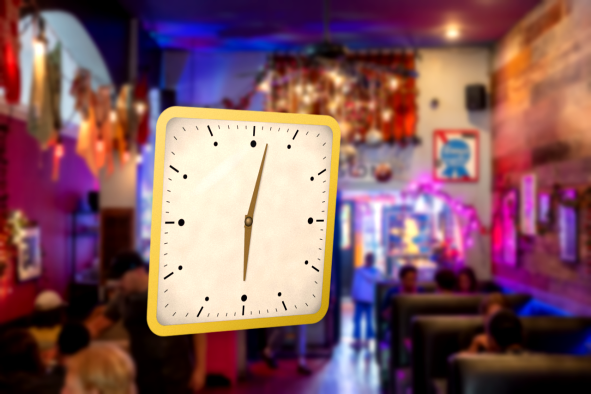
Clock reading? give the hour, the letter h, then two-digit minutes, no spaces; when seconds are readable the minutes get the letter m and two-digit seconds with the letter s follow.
6h02
